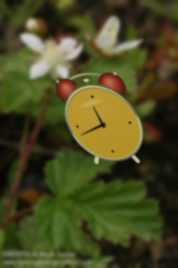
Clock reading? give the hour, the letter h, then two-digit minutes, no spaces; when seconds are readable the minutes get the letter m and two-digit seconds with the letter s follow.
11h42
